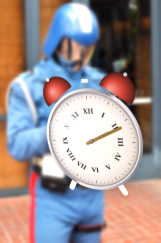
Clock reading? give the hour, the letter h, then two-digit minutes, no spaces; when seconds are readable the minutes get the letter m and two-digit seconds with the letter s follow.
2h11
